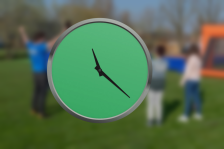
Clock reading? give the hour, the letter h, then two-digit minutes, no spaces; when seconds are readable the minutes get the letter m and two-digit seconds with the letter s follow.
11h22
